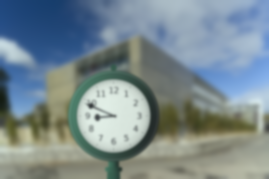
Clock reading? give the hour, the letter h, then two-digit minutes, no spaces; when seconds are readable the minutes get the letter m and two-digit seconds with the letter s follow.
8h49
